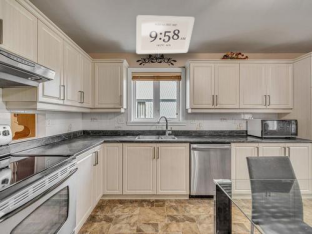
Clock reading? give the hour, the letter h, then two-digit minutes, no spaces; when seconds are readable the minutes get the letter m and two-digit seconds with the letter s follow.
9h58
